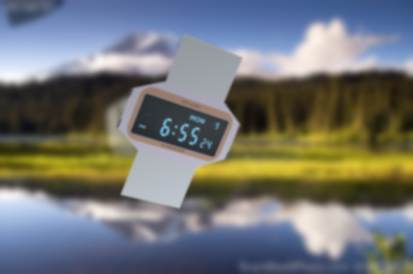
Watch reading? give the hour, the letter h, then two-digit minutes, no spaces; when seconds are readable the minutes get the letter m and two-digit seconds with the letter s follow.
6h55
